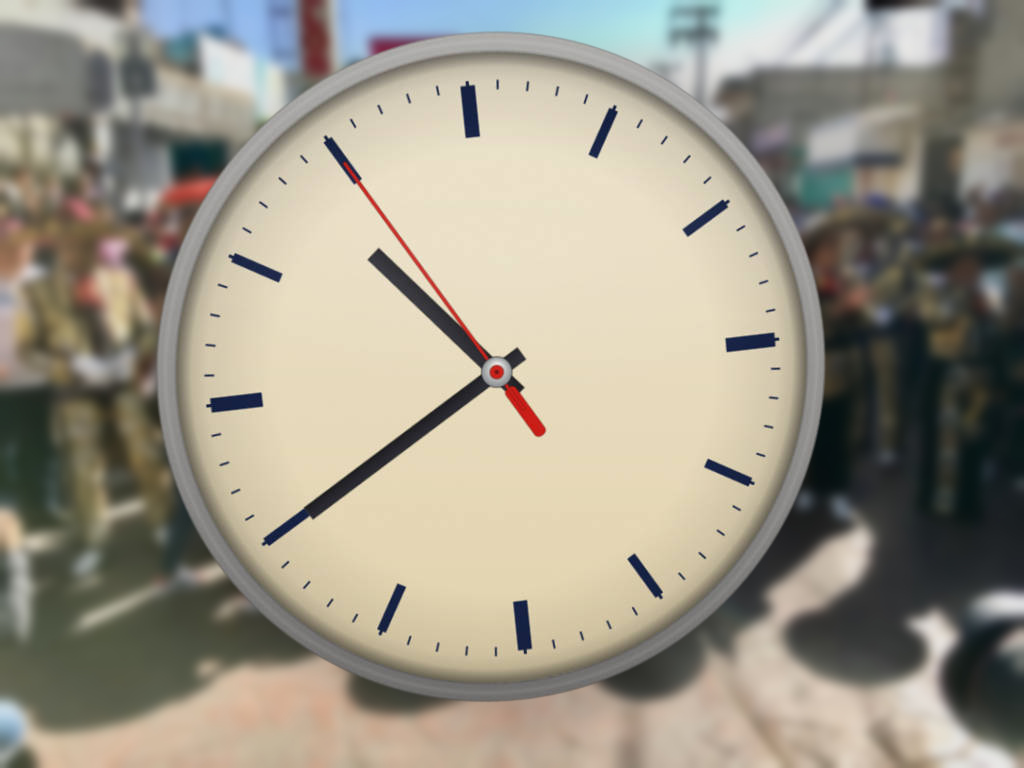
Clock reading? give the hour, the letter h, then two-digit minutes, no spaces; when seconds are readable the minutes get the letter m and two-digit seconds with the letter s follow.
10h39m55s
